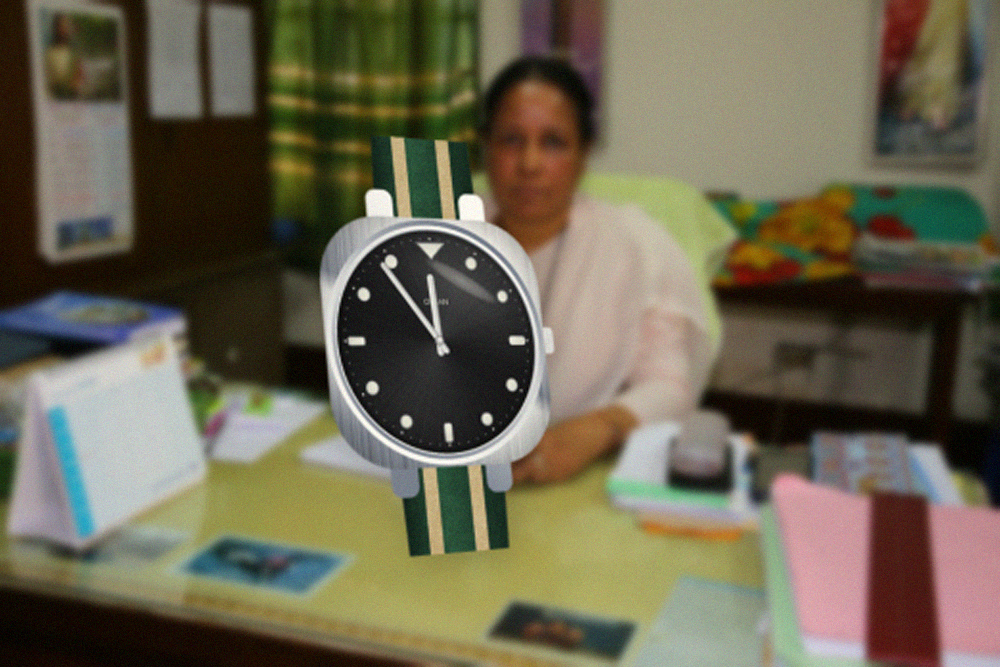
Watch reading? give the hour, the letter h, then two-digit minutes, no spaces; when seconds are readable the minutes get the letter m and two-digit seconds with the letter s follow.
11h54
